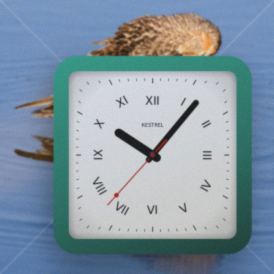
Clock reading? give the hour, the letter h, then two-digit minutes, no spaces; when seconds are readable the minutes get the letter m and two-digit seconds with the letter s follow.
10h06m37s
